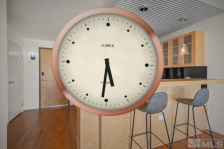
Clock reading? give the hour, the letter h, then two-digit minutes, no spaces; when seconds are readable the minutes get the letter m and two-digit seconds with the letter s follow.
5h31
